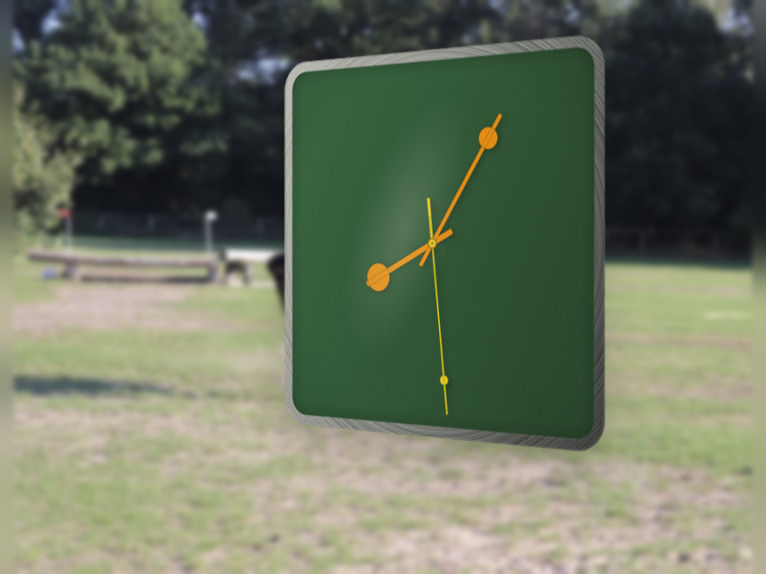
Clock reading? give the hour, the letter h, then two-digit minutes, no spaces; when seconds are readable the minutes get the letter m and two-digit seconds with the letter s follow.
8h05m29s
